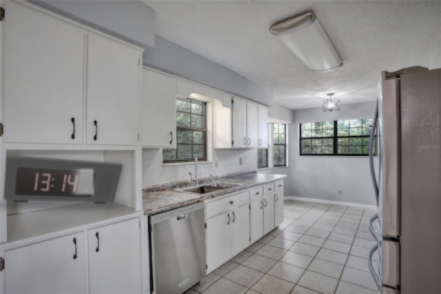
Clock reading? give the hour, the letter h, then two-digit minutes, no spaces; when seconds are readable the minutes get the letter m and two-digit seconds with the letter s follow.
13h14
